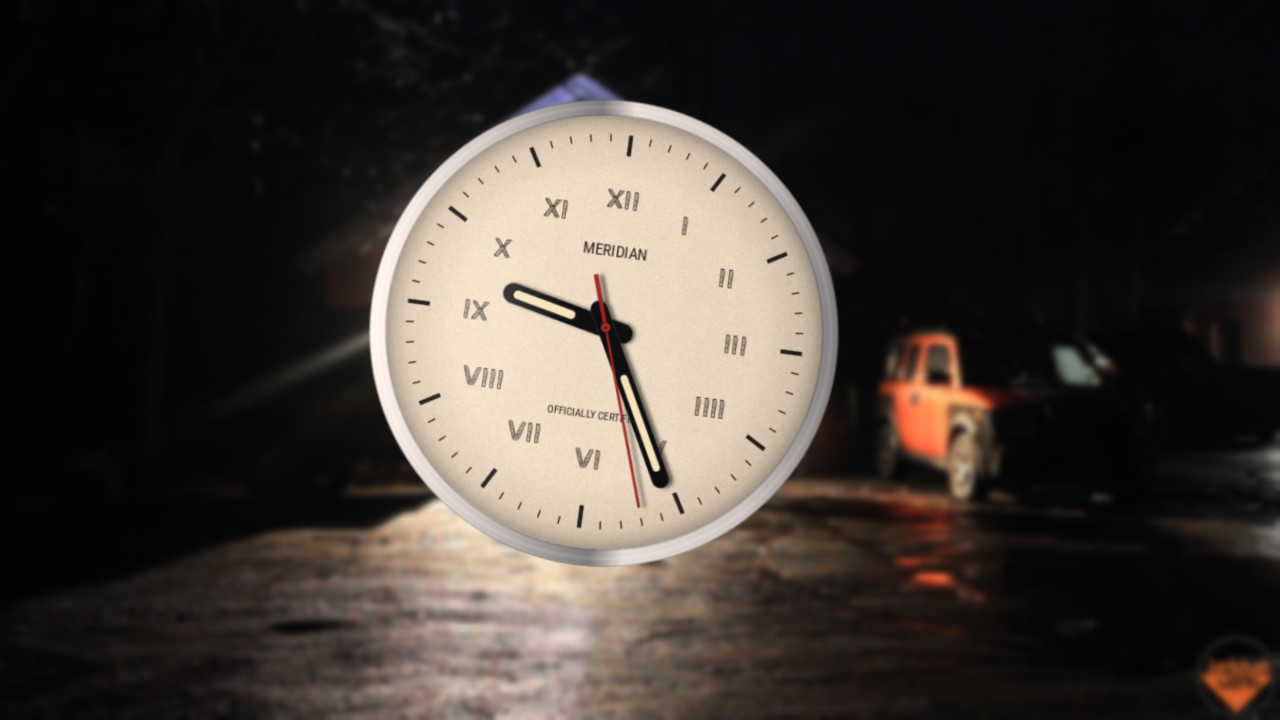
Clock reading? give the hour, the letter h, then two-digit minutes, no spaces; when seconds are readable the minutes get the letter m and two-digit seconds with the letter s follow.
9h25m27s
